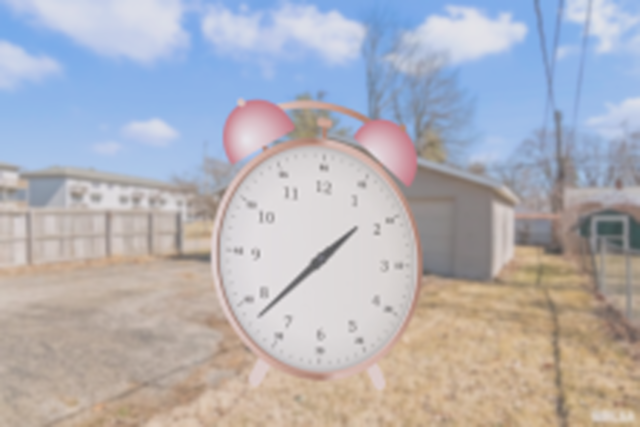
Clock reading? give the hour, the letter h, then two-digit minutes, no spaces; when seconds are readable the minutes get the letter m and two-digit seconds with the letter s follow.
1h38
